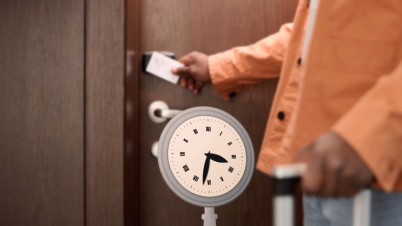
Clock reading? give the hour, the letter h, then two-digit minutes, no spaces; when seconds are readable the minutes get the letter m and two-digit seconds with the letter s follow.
3h32
